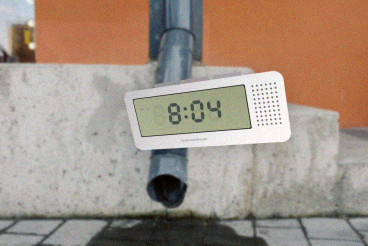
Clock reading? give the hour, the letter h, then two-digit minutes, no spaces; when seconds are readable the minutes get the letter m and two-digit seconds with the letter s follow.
8h04
